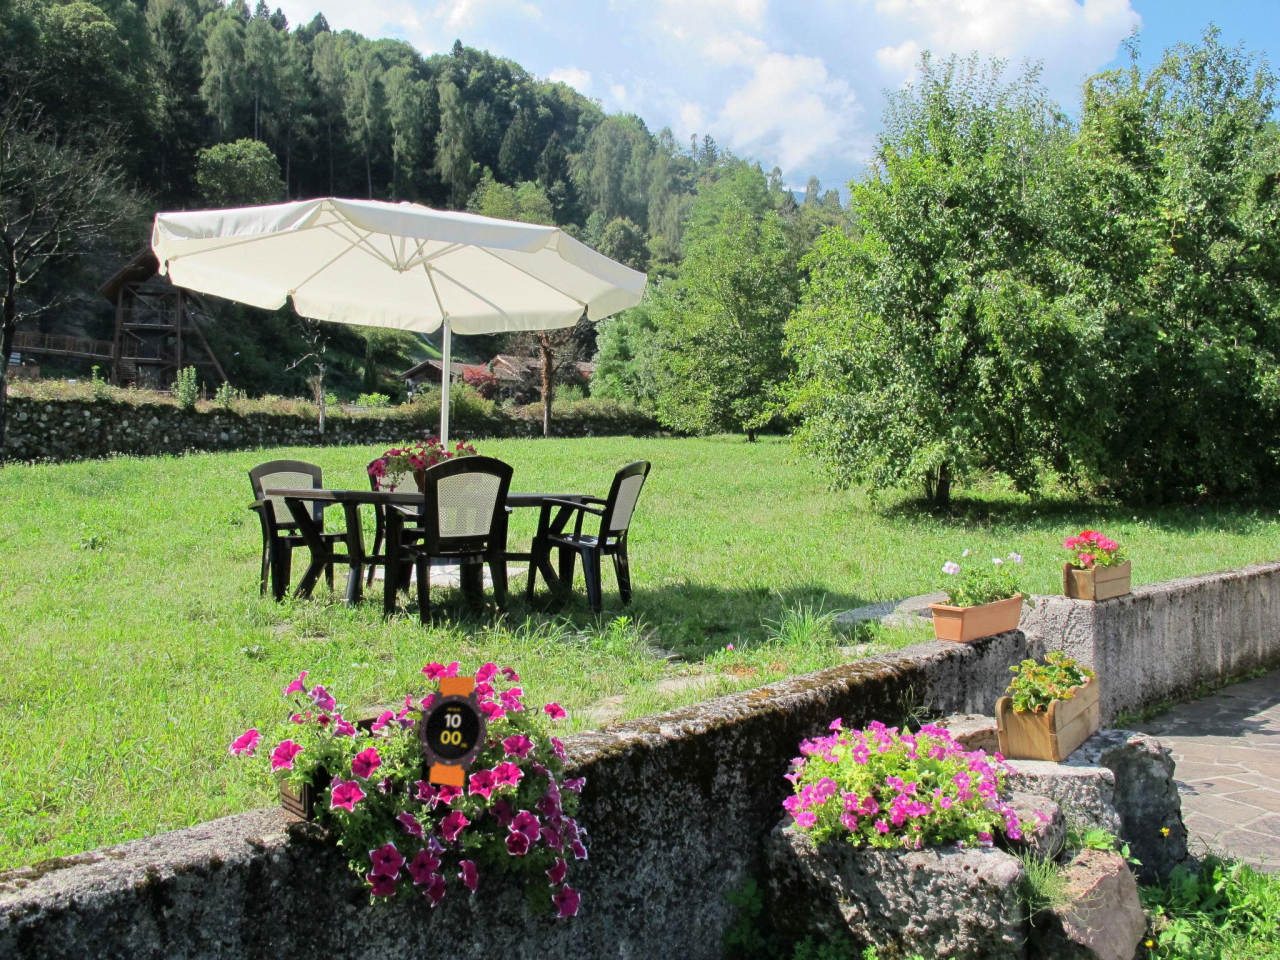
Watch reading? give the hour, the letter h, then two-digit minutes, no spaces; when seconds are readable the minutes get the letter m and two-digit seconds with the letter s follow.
10h00
